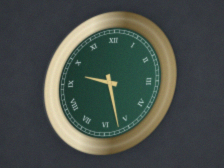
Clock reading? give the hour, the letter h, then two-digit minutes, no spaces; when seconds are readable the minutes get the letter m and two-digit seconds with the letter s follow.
9h27
